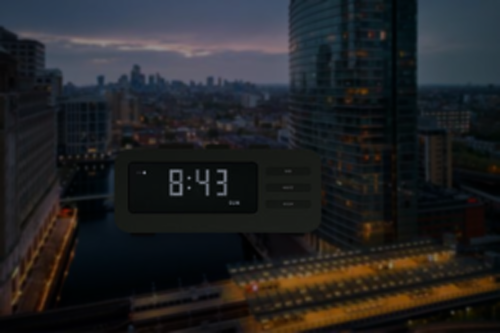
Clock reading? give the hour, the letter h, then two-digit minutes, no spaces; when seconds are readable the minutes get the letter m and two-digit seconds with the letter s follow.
8h43
